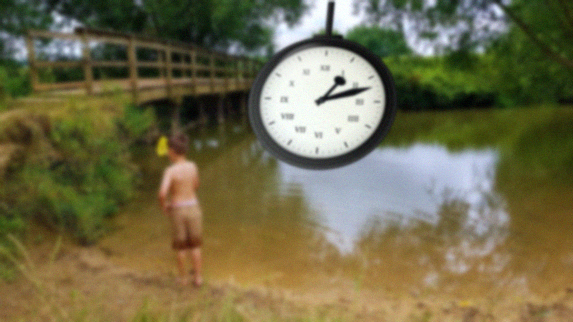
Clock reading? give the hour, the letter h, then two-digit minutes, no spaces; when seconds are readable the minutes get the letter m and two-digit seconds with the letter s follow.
1h12
